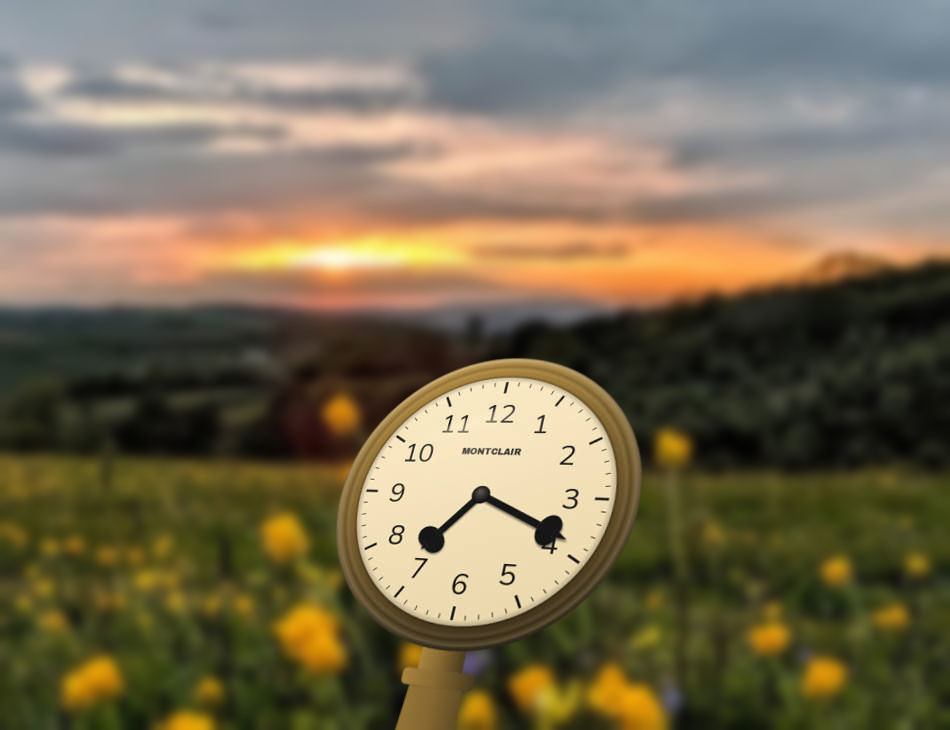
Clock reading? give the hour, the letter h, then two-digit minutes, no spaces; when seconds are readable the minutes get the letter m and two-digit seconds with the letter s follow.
7h19
